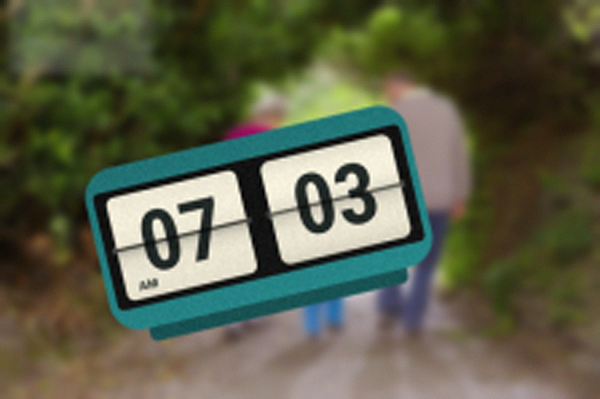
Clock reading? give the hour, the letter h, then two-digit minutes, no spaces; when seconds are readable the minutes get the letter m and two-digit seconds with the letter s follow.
7h03
